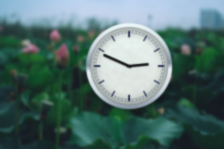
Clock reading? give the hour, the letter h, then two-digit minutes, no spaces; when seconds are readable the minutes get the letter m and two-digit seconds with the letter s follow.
2h49
